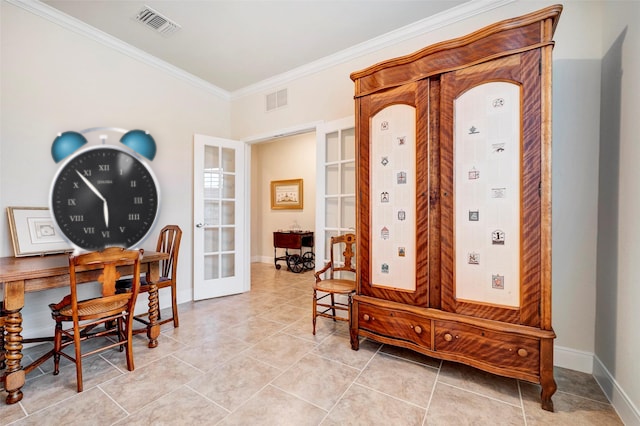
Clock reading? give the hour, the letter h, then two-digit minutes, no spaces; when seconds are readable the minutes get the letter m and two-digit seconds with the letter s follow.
5h53
